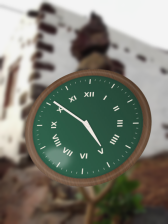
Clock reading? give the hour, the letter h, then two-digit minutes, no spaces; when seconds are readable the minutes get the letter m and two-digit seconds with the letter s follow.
4h51
